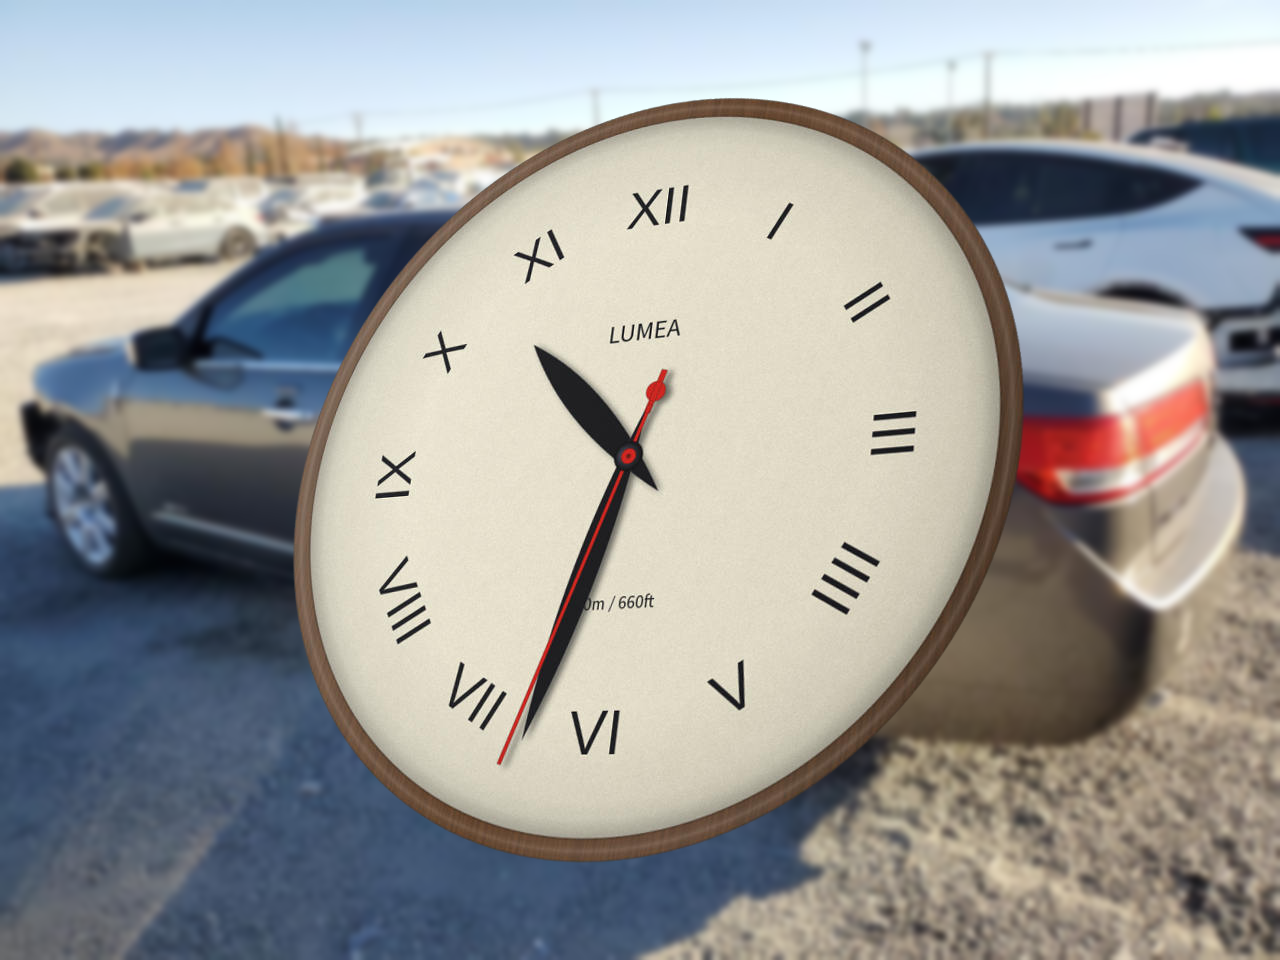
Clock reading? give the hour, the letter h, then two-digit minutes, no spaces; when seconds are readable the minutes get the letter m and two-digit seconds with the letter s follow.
10h32m33s
